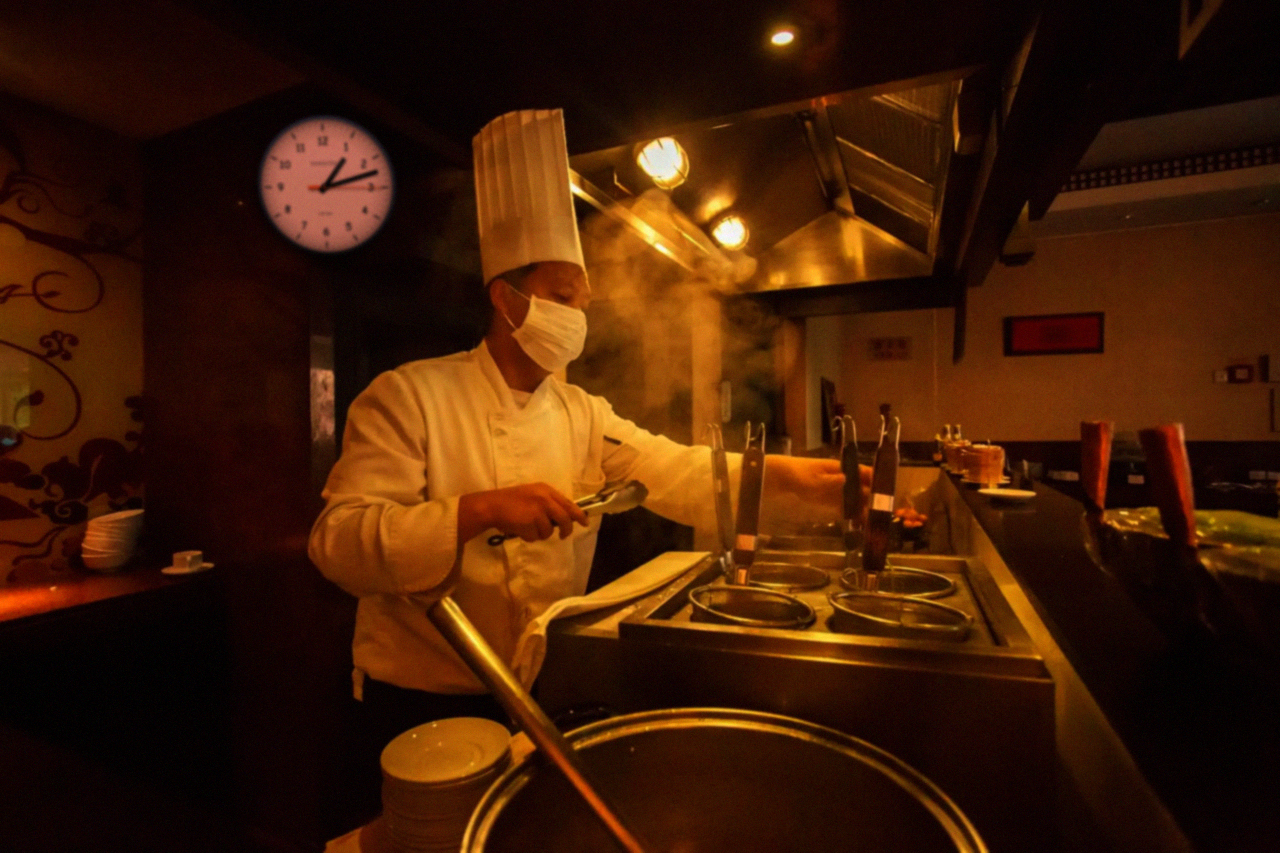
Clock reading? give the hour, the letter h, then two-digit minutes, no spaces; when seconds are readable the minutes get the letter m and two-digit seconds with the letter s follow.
1h12m15s
